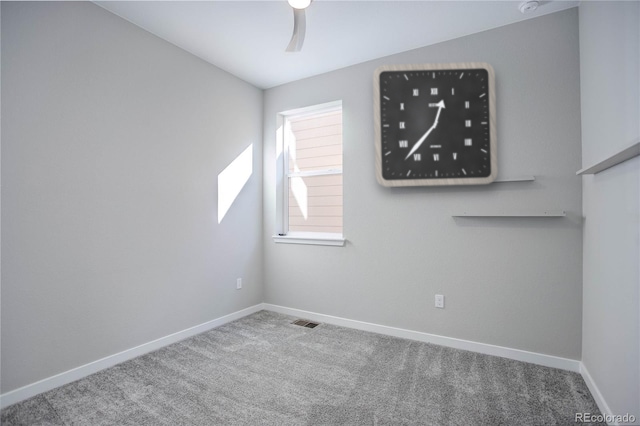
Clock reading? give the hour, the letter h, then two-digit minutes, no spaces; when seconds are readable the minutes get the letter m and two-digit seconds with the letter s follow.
12h37
